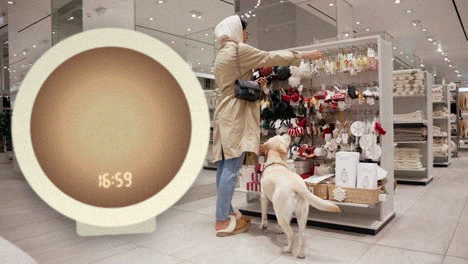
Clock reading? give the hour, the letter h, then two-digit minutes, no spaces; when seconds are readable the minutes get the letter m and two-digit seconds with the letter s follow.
16h59
